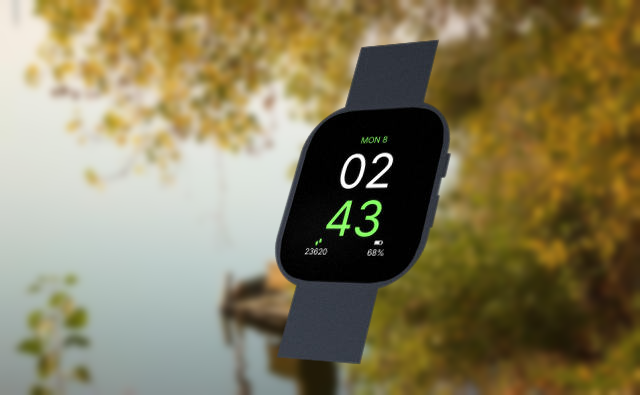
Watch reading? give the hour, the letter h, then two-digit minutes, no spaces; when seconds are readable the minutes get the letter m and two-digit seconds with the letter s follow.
2h43
